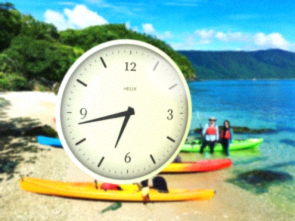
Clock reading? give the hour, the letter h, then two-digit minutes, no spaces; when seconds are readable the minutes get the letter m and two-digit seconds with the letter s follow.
6h43
